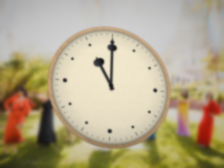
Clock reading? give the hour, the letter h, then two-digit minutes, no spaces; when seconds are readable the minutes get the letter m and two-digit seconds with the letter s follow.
11h00
